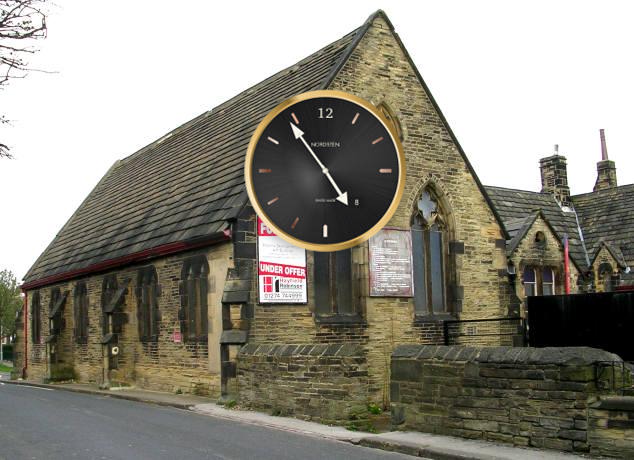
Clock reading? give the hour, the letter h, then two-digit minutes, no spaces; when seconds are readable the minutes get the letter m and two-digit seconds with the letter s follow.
4h54
